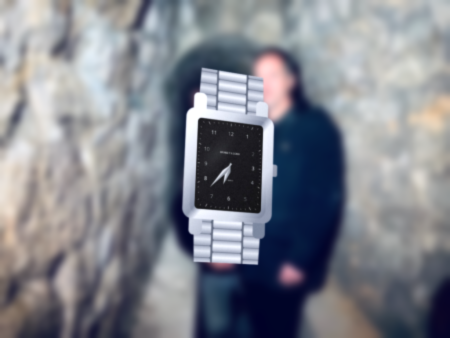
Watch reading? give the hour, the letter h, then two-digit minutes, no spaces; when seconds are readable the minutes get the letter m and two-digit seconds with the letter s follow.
6h37
